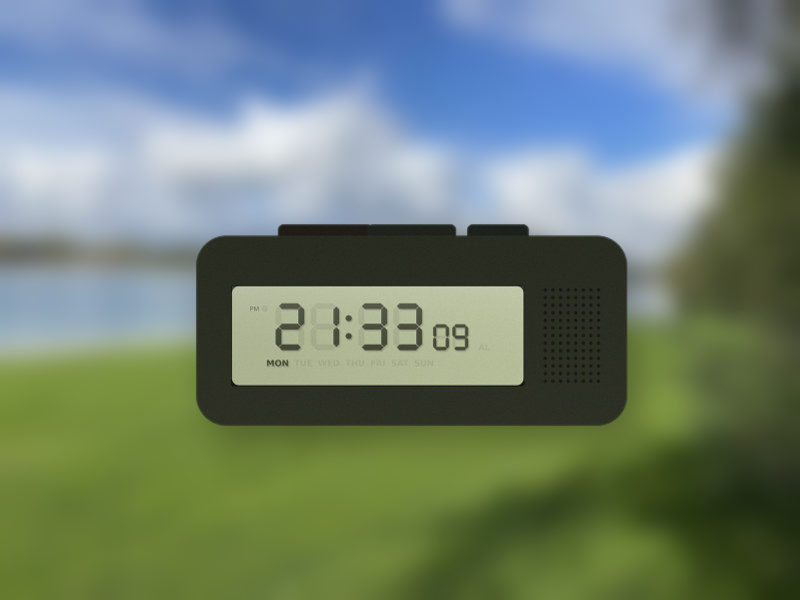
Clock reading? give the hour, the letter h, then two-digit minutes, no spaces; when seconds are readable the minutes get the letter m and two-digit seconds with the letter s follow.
21h33m09s
